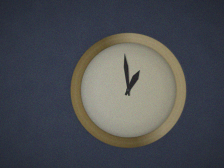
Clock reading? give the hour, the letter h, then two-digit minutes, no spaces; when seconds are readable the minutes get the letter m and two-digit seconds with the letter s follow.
12h59
